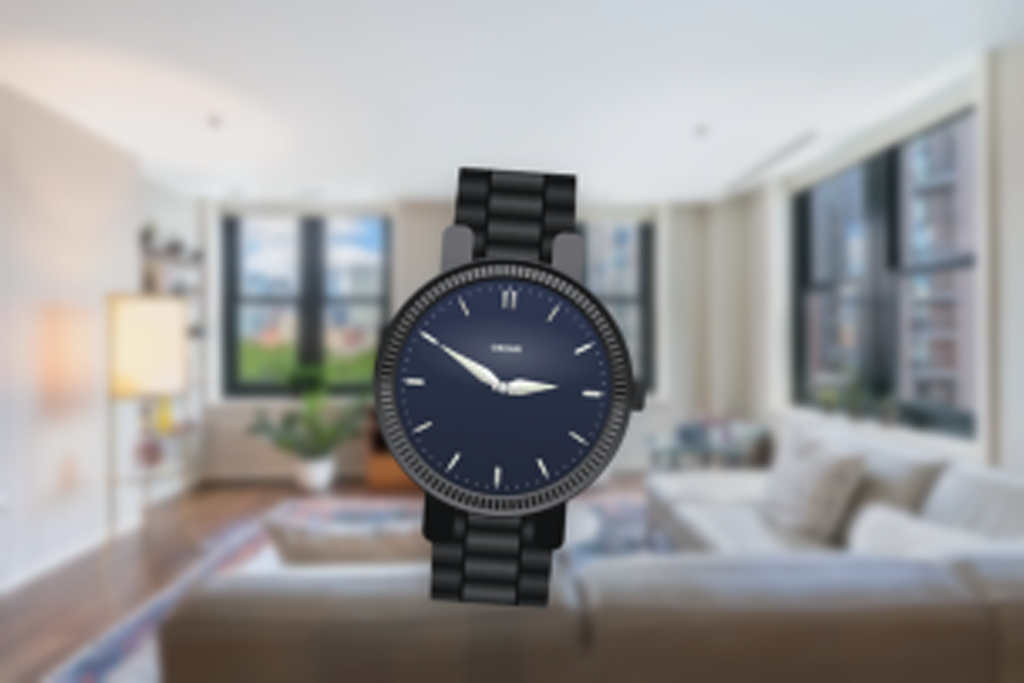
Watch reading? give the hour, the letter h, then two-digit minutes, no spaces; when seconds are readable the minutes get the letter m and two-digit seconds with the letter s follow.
2h50
